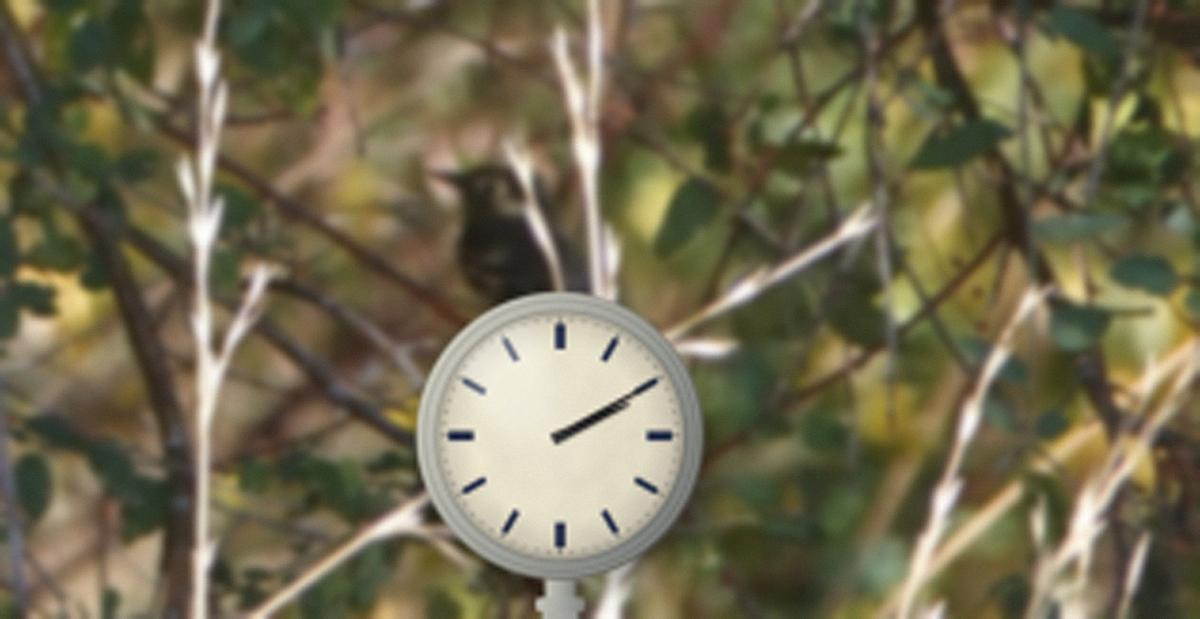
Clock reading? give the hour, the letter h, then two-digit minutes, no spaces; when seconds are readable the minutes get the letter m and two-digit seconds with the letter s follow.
2h10
